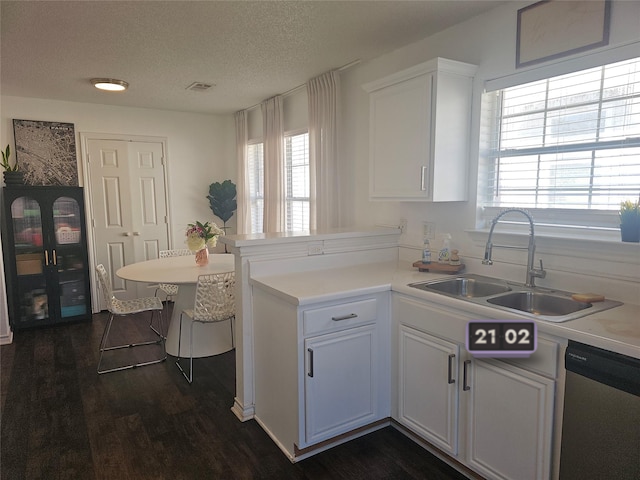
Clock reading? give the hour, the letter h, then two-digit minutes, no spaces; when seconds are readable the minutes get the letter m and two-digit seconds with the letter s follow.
21h02
